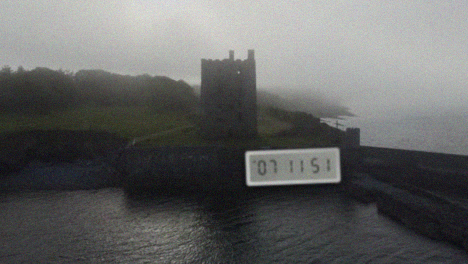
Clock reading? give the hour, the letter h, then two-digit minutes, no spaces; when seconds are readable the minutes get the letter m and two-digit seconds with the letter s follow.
7h11m51s
